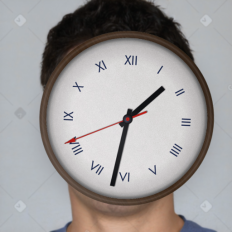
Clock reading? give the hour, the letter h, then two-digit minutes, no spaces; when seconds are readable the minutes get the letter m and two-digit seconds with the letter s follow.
1h31m41s
